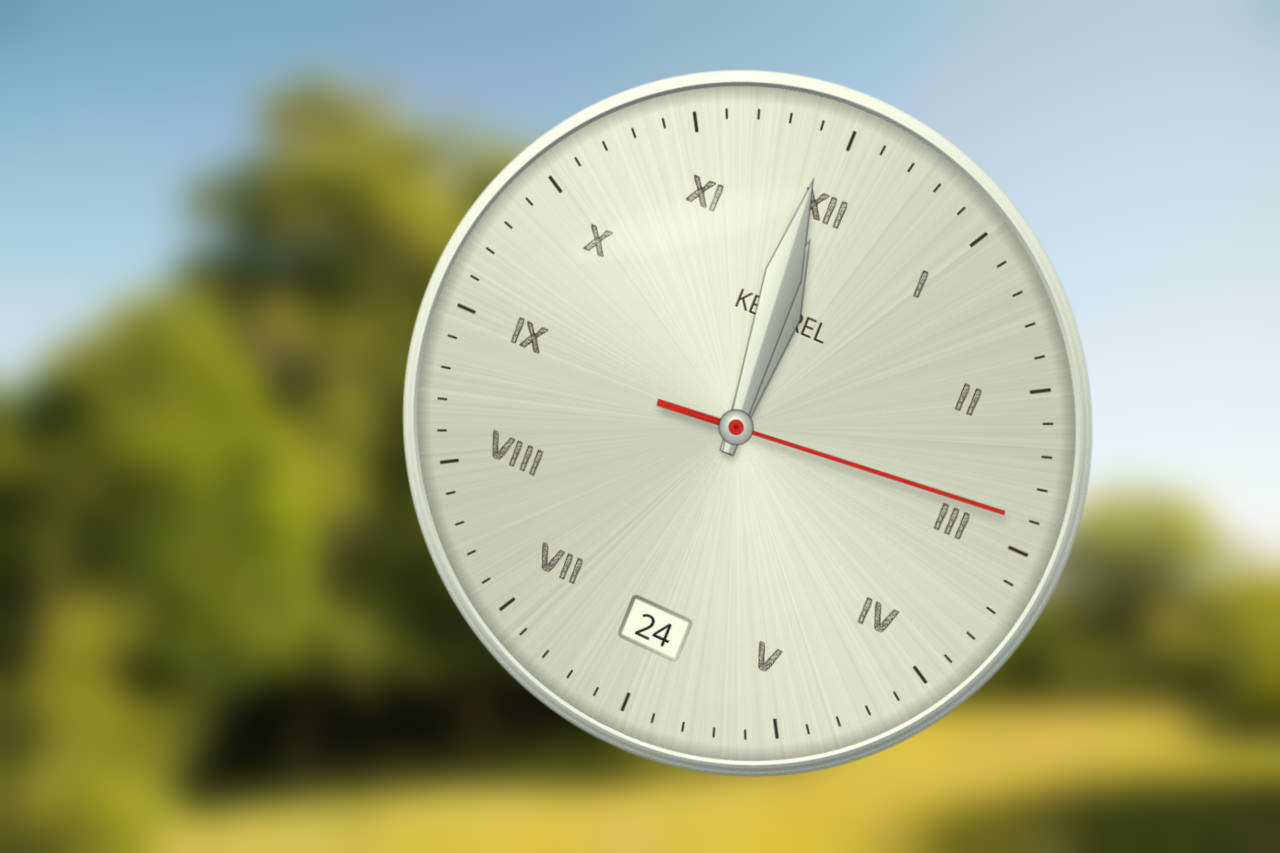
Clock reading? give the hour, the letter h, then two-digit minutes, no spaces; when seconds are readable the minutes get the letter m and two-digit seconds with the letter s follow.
11h59m14s
